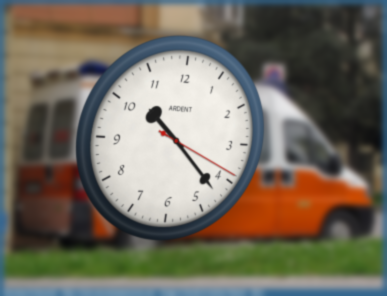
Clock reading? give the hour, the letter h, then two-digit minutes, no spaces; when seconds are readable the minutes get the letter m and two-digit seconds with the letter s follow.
10h22m19s
